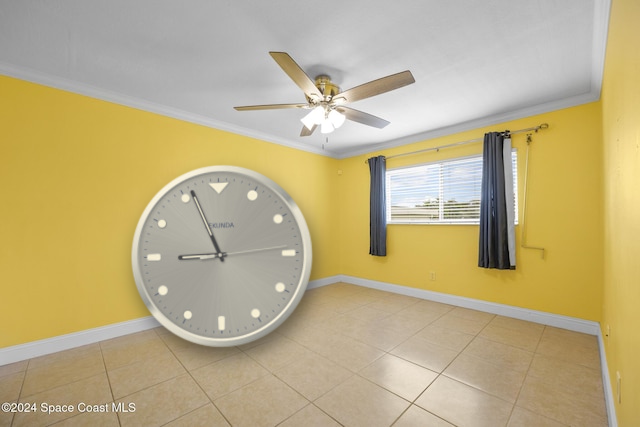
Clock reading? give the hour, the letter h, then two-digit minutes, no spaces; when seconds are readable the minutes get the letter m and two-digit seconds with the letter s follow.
8h56m14s
